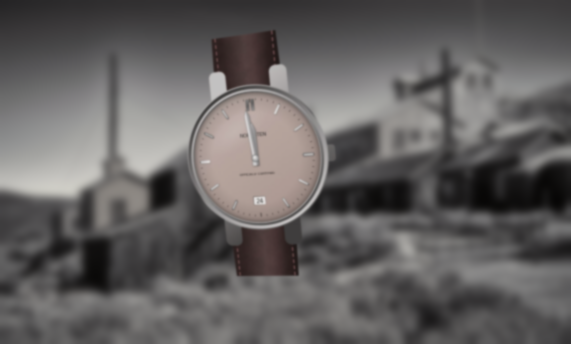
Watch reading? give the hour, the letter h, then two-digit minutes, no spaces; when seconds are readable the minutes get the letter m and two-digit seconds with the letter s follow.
11h59
